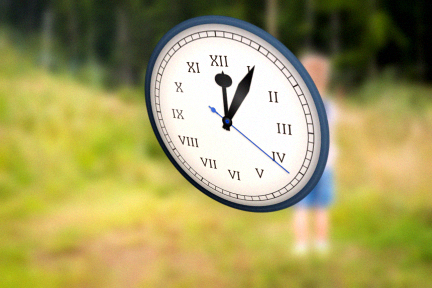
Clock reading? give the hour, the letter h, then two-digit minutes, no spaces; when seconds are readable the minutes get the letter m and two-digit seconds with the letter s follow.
12h05m21s
